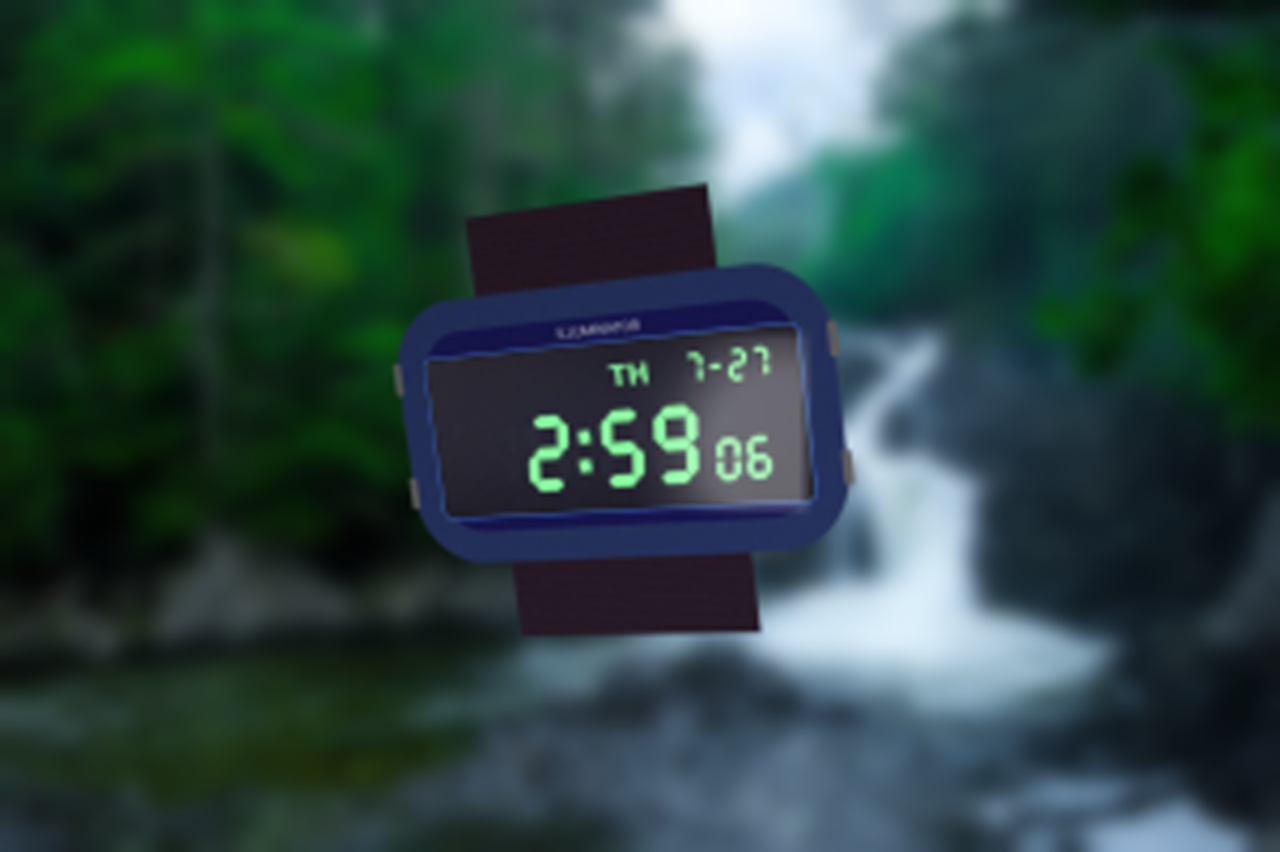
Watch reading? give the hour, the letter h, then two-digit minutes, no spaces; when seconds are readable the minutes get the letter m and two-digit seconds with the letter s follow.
2h59m06s
